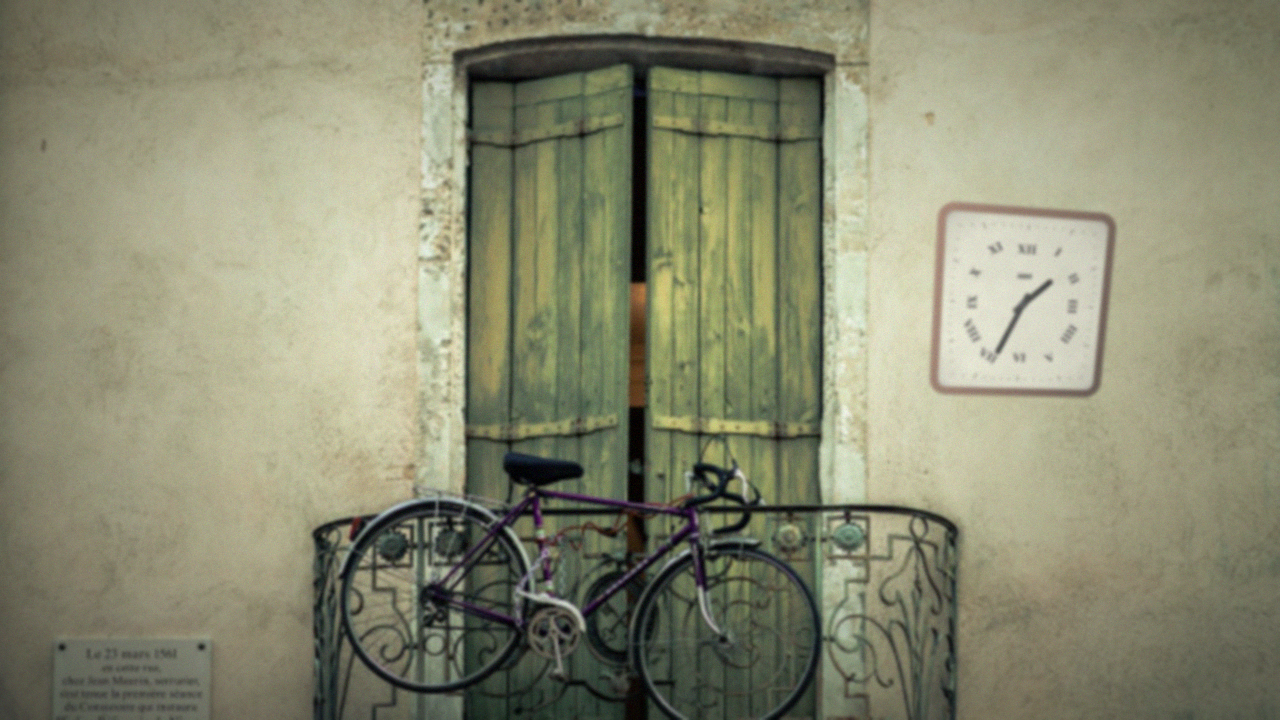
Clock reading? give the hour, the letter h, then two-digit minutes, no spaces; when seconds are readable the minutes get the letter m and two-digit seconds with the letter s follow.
1h34
